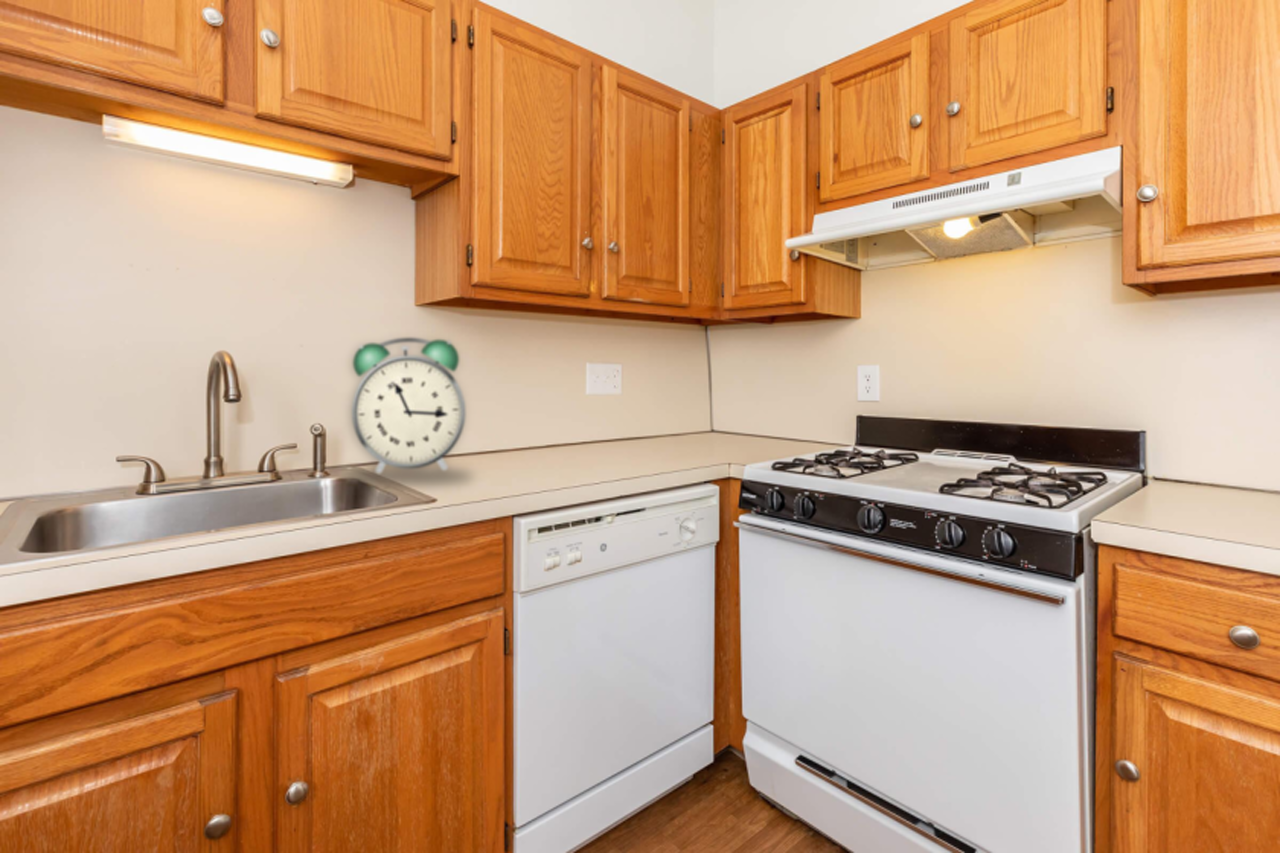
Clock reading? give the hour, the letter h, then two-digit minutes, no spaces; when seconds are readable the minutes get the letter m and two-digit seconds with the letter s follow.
11h16
